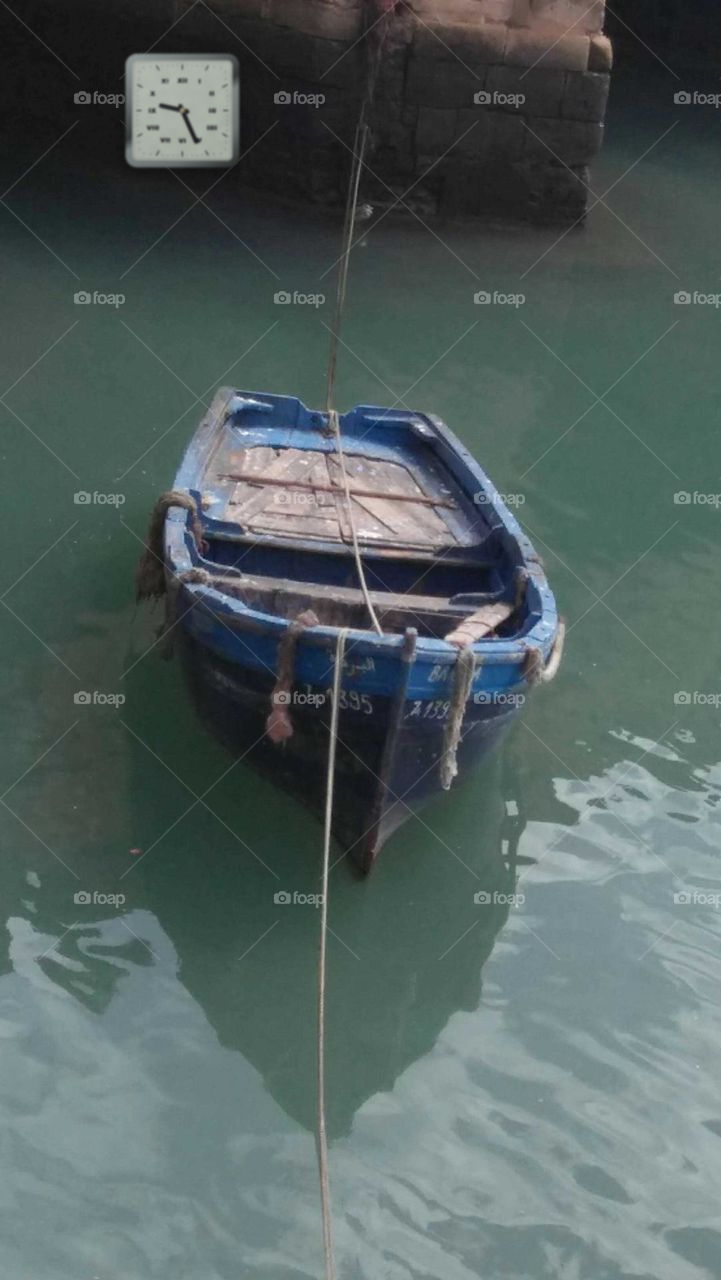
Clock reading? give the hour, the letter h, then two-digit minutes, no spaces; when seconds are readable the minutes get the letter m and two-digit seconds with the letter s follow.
9h26
